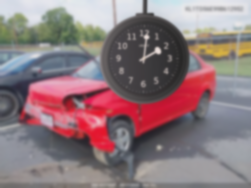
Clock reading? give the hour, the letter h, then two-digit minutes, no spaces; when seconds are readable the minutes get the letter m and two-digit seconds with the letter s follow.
2h01
